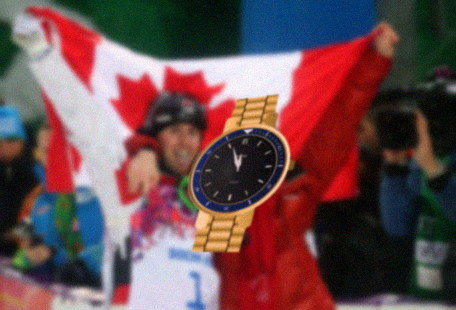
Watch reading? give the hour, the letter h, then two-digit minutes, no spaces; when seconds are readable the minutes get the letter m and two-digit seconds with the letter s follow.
11h56
